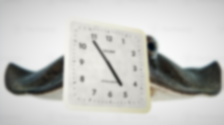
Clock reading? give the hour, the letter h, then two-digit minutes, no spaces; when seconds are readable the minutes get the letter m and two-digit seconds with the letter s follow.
4h54
